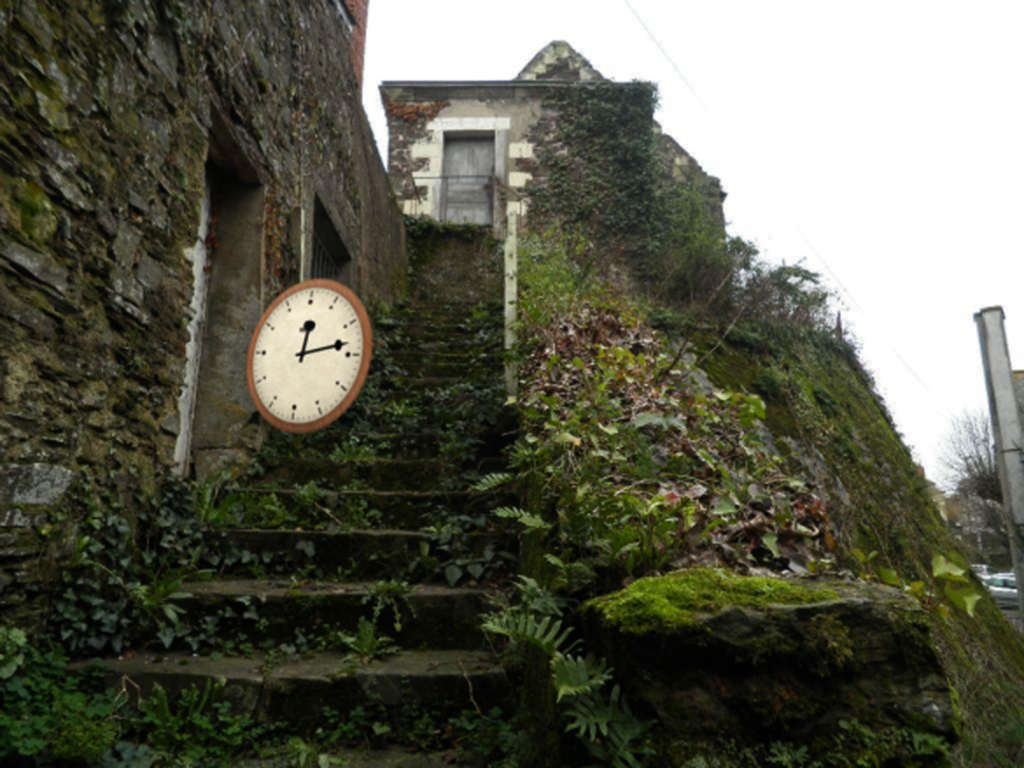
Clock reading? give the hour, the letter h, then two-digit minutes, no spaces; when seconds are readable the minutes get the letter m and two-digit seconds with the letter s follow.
12h13
